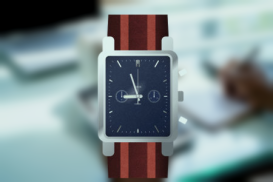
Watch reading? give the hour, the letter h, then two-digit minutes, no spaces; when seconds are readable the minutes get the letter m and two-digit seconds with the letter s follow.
8h57
